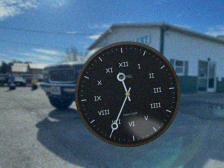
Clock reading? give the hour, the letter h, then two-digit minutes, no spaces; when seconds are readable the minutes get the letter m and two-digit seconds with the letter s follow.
11h35
